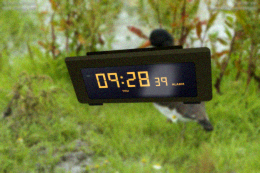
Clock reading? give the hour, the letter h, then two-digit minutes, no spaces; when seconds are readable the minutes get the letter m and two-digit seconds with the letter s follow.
9h28m39s
